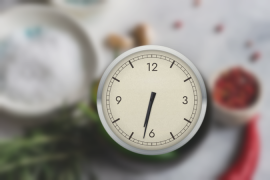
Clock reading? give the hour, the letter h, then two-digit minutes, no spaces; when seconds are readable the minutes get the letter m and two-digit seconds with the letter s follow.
6h32
